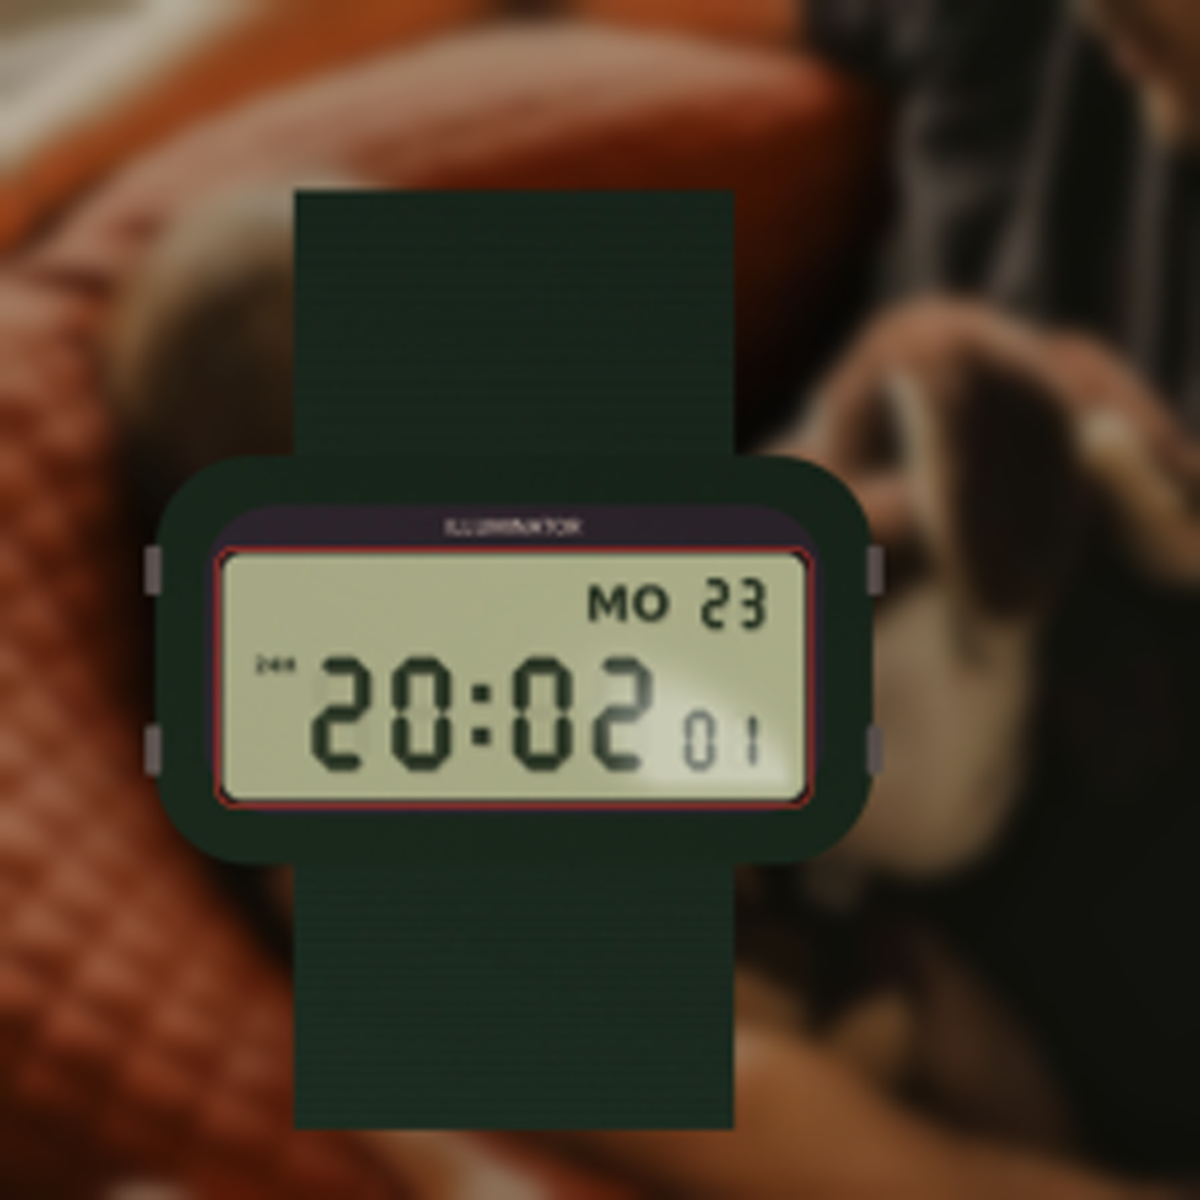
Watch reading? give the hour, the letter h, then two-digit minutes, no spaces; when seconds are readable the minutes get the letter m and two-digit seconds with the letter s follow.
20h02m01s
